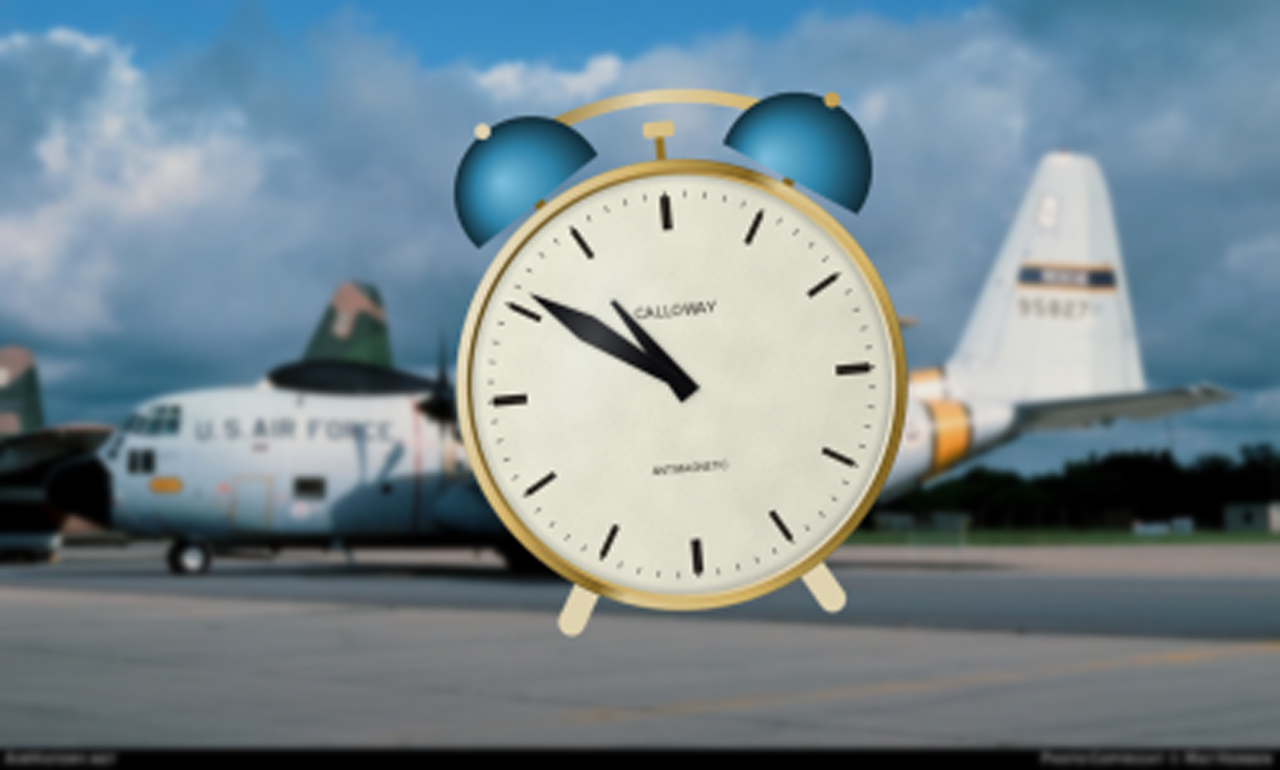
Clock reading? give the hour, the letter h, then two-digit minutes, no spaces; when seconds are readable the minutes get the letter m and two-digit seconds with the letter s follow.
10h51
